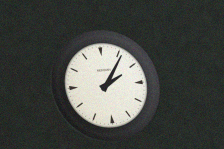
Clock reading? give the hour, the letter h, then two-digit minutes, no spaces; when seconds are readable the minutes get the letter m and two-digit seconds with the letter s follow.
2h06
